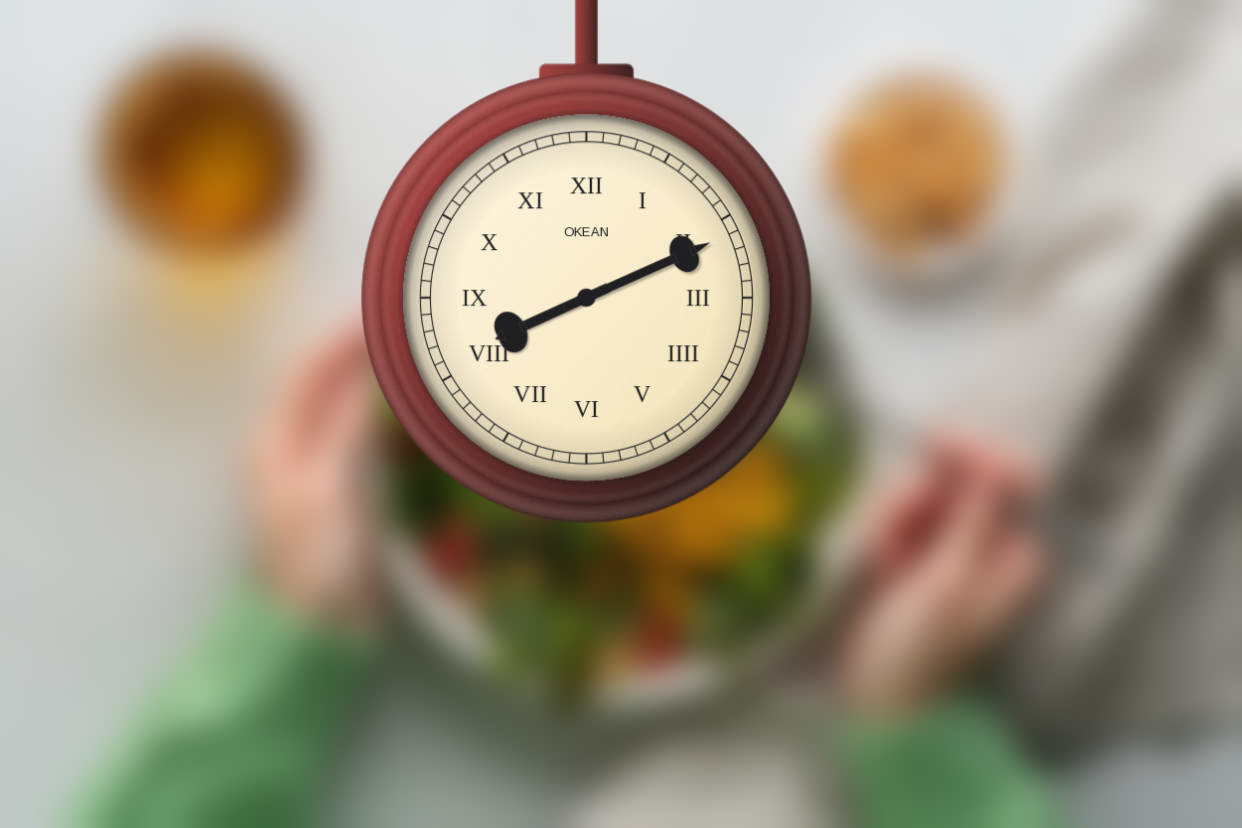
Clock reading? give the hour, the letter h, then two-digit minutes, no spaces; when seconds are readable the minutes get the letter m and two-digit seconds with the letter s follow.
8h11
